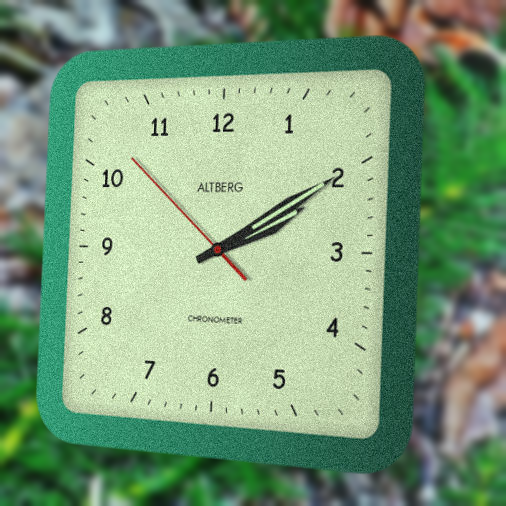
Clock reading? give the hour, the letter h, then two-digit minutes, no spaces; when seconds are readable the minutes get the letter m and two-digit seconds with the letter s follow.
2h09m52s
